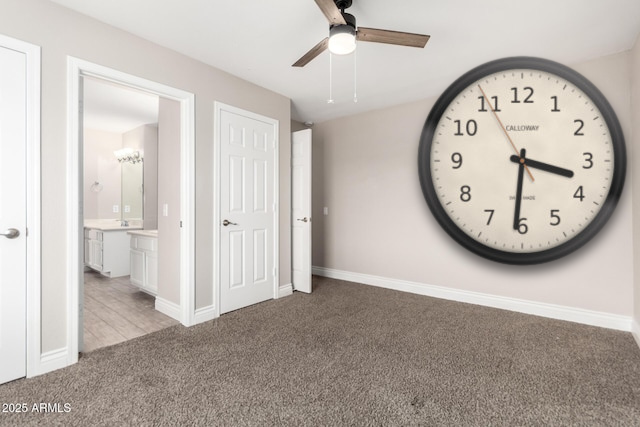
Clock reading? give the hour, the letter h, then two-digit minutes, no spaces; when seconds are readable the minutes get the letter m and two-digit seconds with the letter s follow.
3h30m55s
